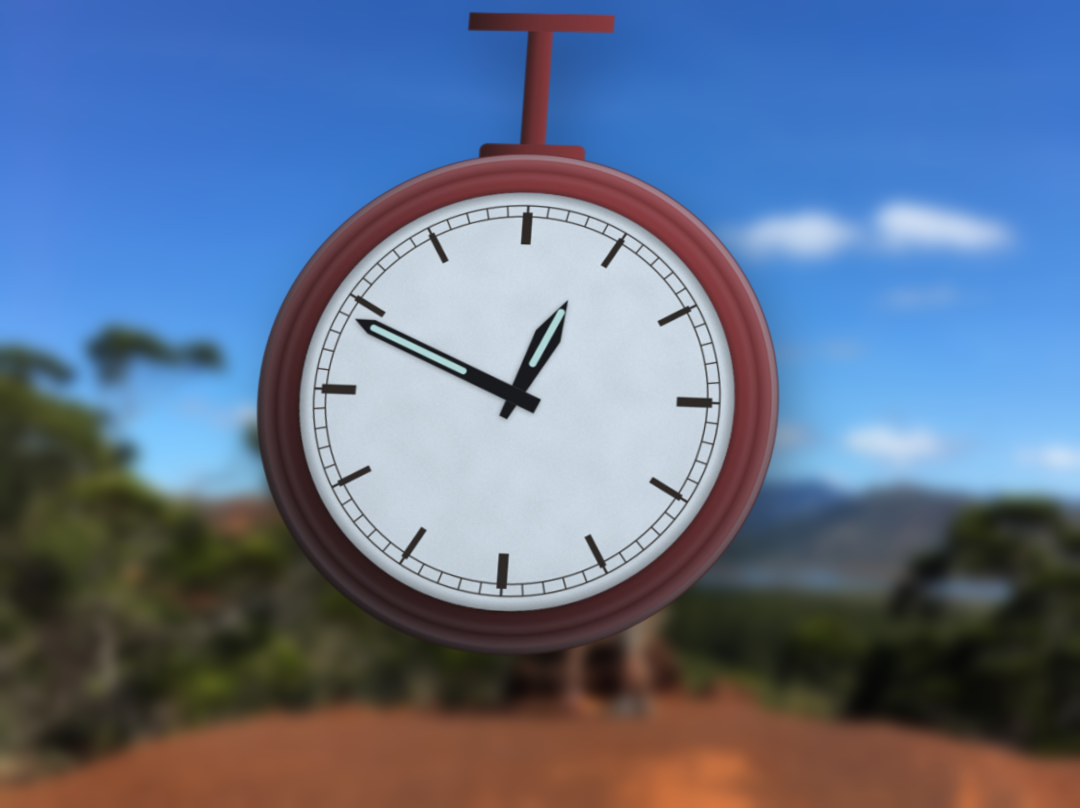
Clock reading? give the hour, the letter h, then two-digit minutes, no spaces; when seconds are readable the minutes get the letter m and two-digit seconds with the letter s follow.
12h49
